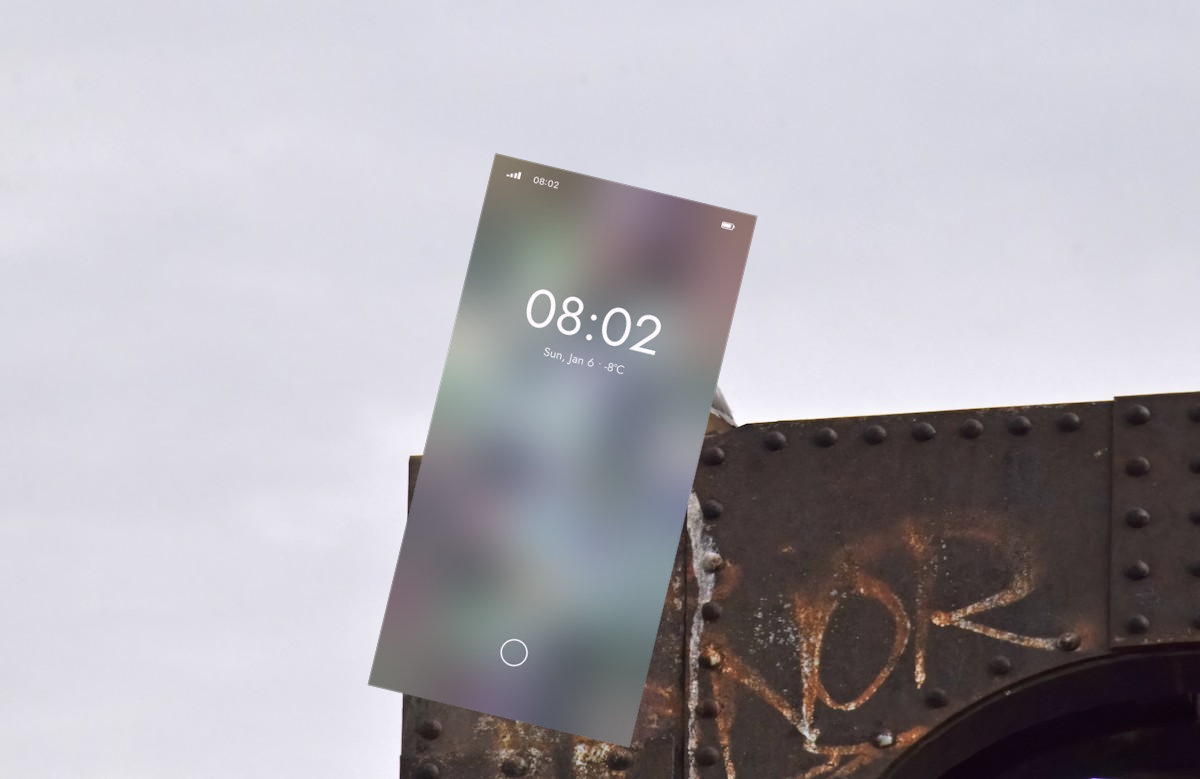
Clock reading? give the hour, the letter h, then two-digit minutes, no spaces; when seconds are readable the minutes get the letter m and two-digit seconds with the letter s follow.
8h02
